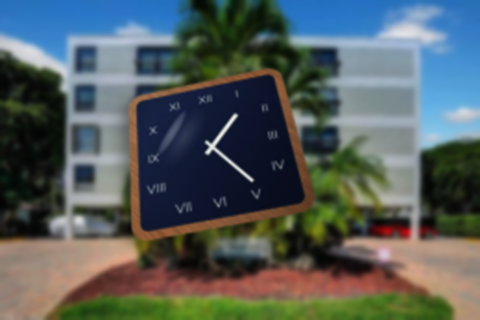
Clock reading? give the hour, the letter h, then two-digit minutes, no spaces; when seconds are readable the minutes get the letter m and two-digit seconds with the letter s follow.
1h24
